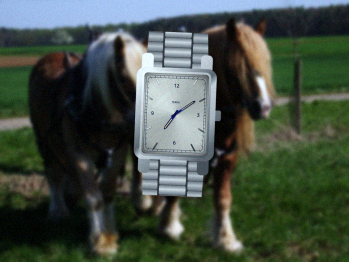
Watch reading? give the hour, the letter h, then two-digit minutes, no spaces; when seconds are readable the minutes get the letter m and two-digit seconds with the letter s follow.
7h09
